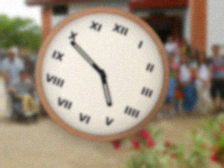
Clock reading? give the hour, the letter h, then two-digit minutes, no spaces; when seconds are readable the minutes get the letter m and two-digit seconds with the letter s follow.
4h49
